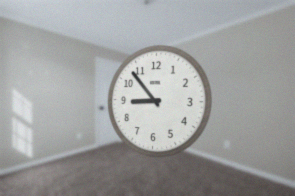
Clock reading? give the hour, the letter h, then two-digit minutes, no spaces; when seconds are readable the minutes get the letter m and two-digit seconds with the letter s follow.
8h53
